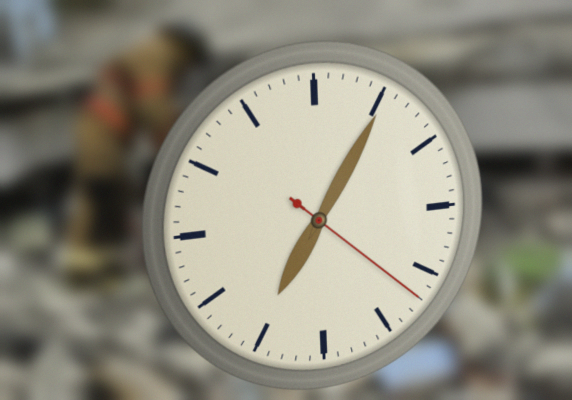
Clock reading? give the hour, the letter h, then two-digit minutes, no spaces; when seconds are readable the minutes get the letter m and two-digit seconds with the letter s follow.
7h05m22s
